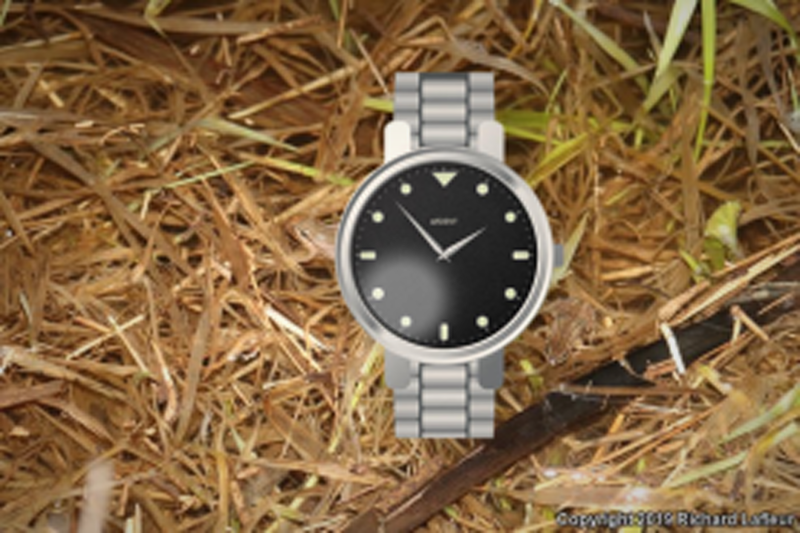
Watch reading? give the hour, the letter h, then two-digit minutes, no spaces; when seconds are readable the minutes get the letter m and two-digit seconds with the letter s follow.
1h53
